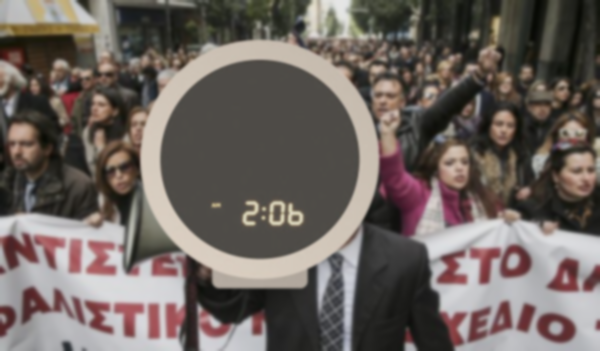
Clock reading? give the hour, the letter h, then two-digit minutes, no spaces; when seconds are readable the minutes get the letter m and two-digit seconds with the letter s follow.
2h06
